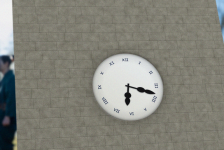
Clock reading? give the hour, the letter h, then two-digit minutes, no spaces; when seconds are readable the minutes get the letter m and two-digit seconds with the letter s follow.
6h18
